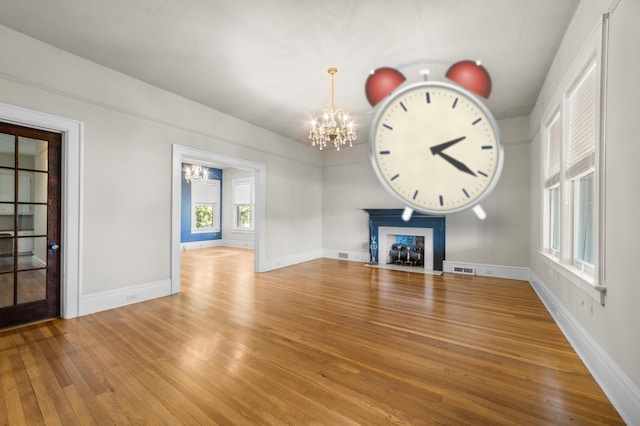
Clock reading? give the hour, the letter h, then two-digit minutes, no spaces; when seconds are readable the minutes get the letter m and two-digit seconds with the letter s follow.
2h21
